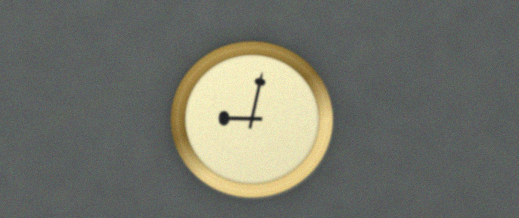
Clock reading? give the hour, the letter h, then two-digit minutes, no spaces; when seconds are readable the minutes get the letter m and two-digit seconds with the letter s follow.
9h02
